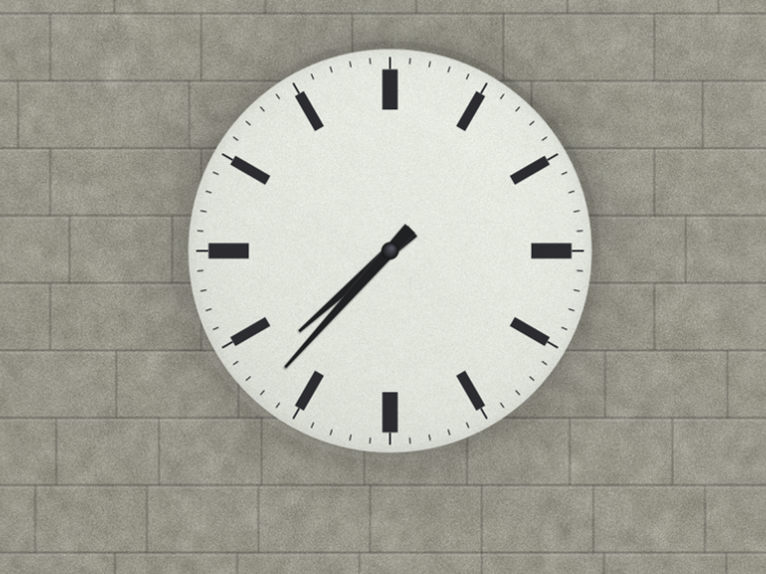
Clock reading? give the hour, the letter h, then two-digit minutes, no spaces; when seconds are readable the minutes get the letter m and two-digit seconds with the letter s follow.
7h37
